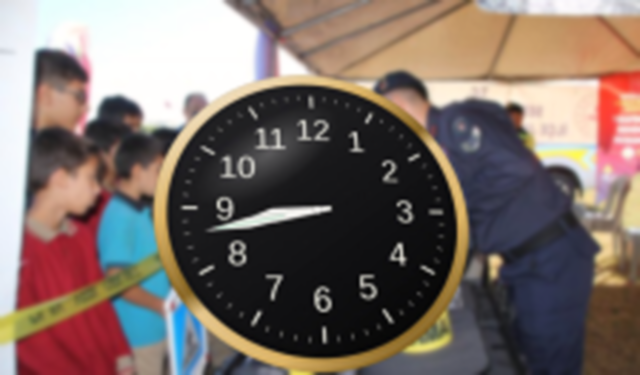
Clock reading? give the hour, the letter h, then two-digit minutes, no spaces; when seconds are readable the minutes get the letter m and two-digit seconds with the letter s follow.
8h43
